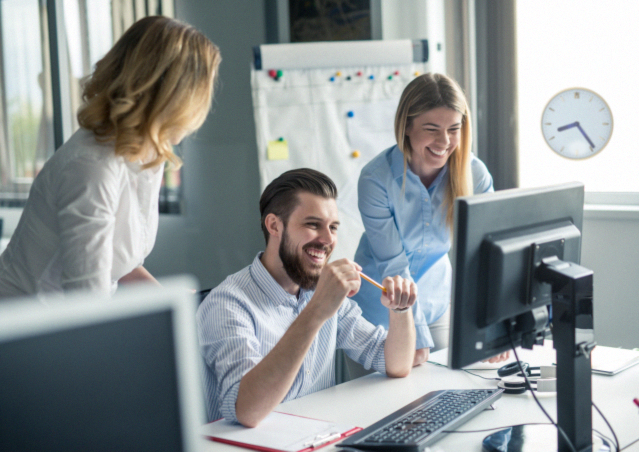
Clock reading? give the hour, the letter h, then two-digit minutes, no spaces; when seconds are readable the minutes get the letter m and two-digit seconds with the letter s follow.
8h24
